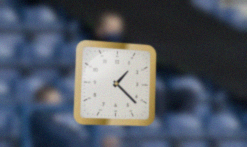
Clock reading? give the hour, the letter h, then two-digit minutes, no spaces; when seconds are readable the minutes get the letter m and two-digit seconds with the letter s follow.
1h22
